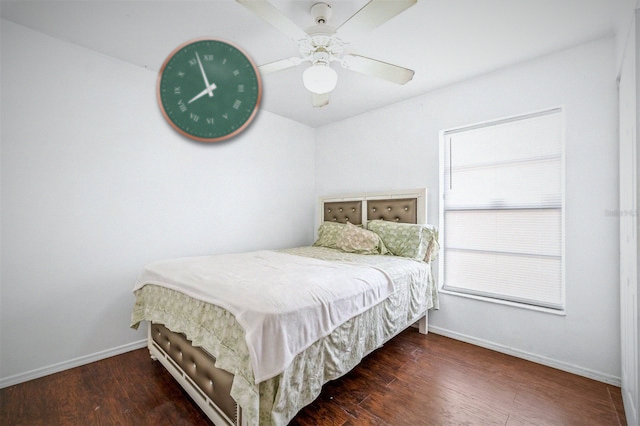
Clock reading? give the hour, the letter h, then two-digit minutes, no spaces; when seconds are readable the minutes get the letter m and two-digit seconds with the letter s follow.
7h57
